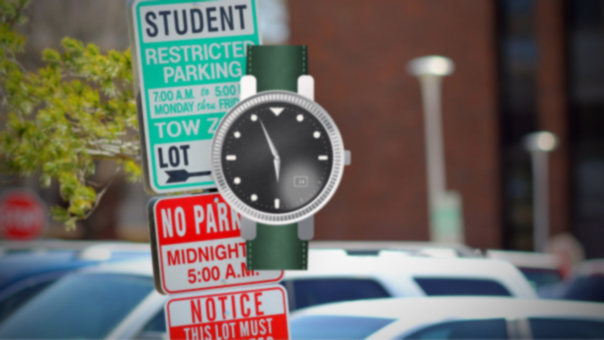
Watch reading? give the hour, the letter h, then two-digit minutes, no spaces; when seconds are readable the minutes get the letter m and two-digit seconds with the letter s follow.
5h56
